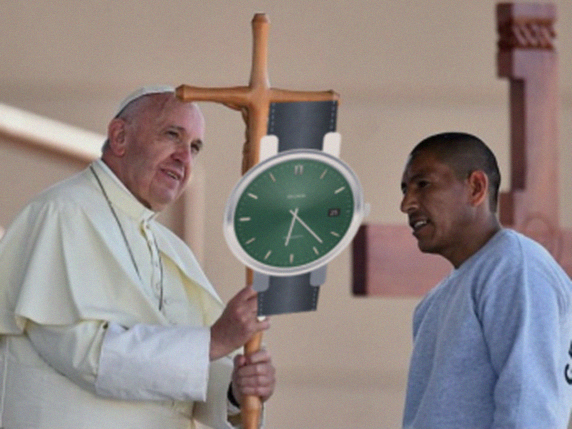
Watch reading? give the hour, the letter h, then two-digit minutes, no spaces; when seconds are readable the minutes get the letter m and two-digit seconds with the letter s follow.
6h23
